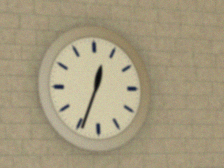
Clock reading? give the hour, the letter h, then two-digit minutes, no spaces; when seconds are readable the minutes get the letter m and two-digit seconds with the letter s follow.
12h34
